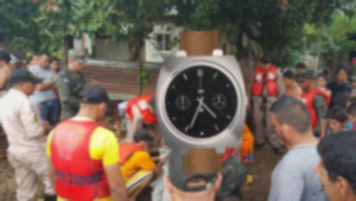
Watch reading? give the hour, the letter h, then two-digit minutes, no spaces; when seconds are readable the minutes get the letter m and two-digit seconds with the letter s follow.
4h34
